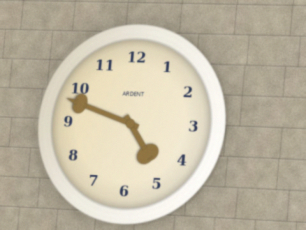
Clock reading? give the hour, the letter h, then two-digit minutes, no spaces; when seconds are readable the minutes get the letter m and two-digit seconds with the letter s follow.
4h48
